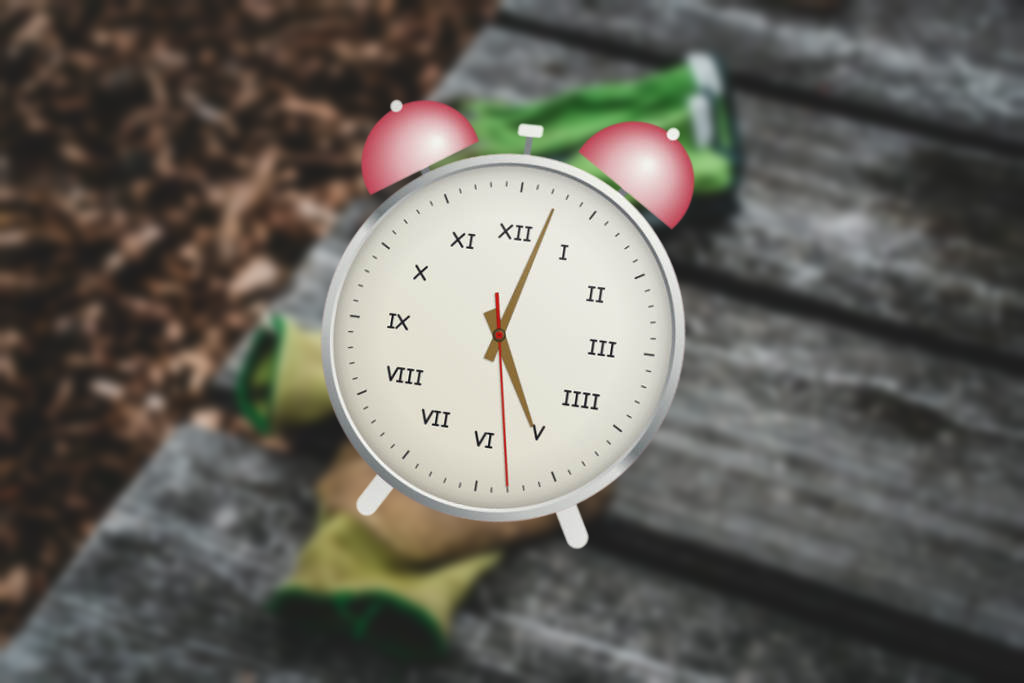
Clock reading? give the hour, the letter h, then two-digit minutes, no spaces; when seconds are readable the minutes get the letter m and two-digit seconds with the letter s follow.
5h02m28s
